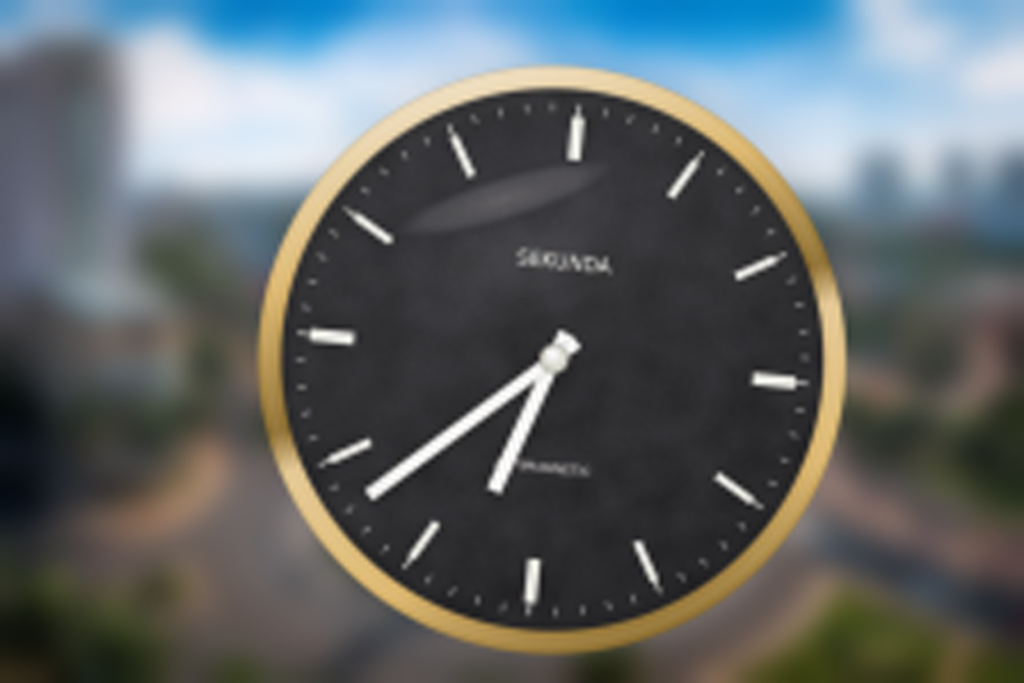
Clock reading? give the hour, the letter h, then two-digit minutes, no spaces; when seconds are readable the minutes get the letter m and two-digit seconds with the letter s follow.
6h38
